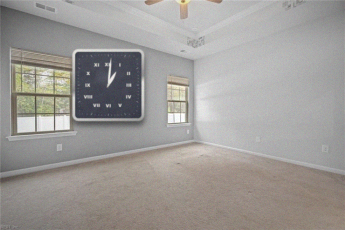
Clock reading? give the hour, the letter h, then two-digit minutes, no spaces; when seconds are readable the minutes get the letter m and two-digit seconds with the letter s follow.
1h01
